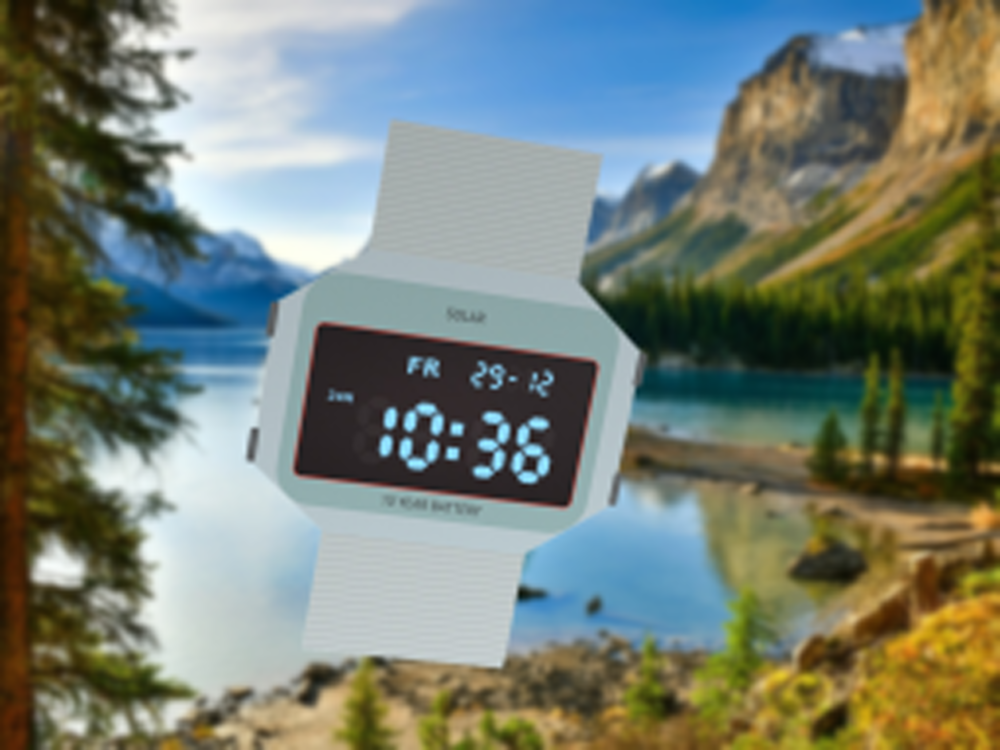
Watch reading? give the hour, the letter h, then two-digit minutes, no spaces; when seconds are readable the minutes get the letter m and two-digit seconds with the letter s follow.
10h36
